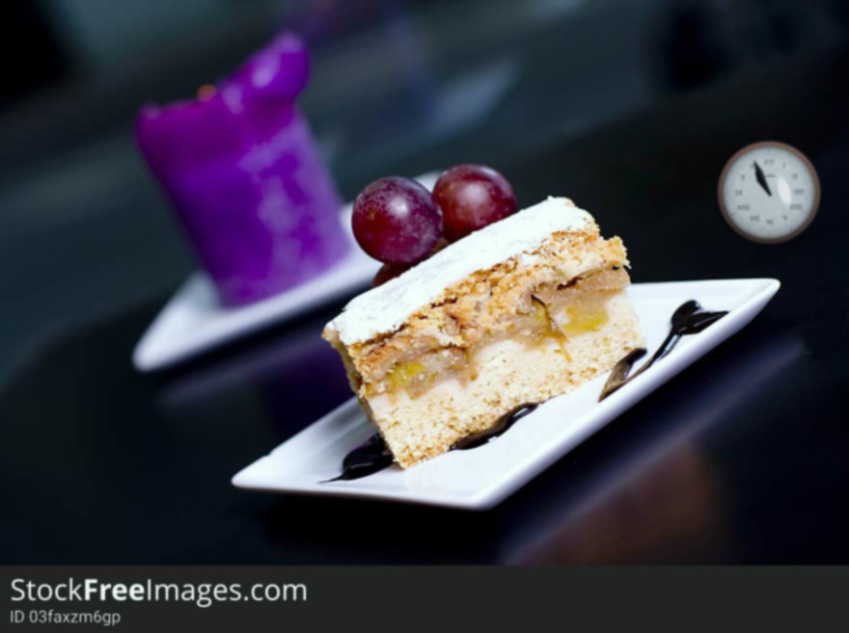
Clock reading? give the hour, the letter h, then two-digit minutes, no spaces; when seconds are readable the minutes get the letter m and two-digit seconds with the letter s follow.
10h56
